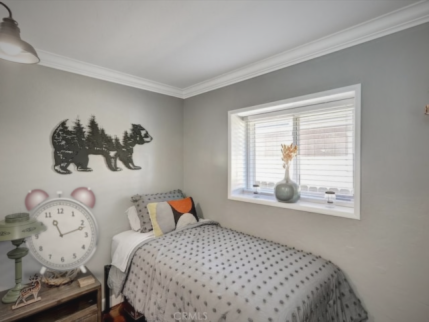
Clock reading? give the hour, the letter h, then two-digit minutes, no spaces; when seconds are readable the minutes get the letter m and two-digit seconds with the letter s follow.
11h12
